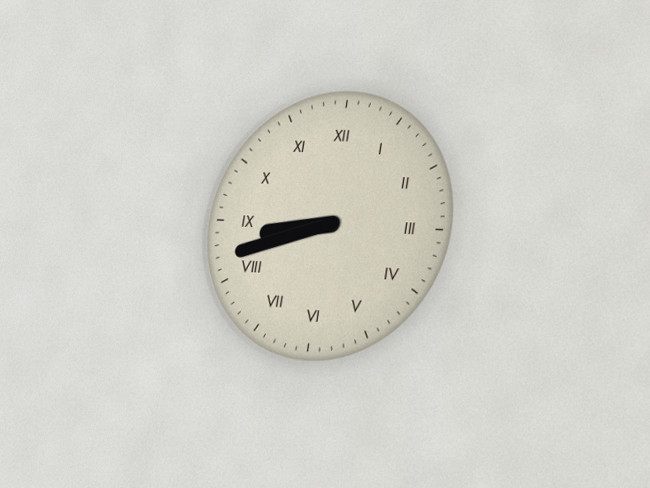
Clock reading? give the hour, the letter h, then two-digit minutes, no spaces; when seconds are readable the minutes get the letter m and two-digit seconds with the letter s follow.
8h42
